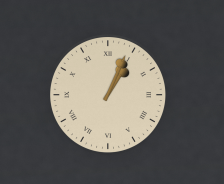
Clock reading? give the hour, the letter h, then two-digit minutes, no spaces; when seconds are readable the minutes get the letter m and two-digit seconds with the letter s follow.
1h04
